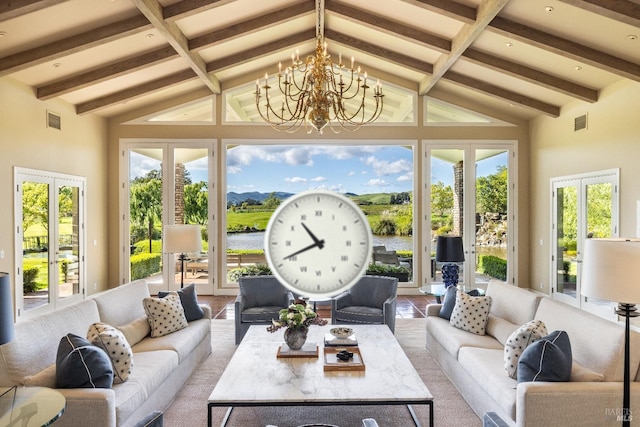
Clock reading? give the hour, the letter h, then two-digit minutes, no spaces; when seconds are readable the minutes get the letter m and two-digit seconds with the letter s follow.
10h41
